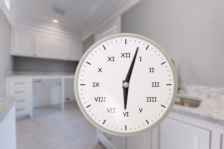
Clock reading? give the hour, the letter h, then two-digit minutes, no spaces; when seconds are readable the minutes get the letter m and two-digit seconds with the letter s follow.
6h03
